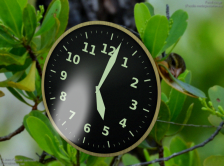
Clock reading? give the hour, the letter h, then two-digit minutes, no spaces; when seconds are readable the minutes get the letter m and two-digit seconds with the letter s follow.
5h02
